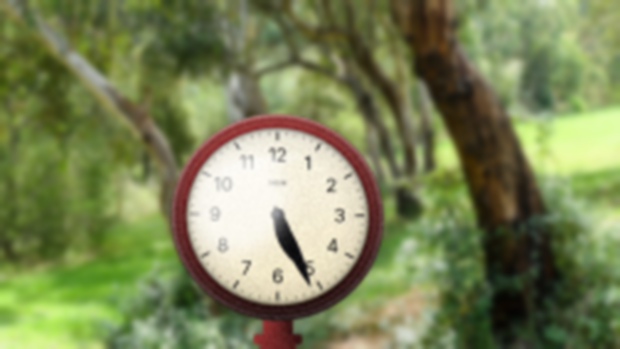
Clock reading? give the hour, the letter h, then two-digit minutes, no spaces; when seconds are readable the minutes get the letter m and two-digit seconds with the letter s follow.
5h26
